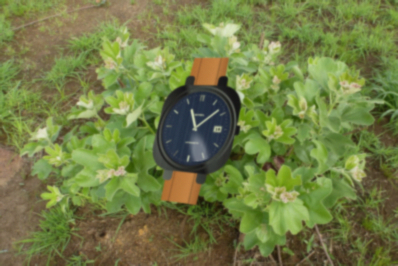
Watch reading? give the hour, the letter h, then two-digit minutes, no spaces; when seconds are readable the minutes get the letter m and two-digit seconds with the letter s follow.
11h08
